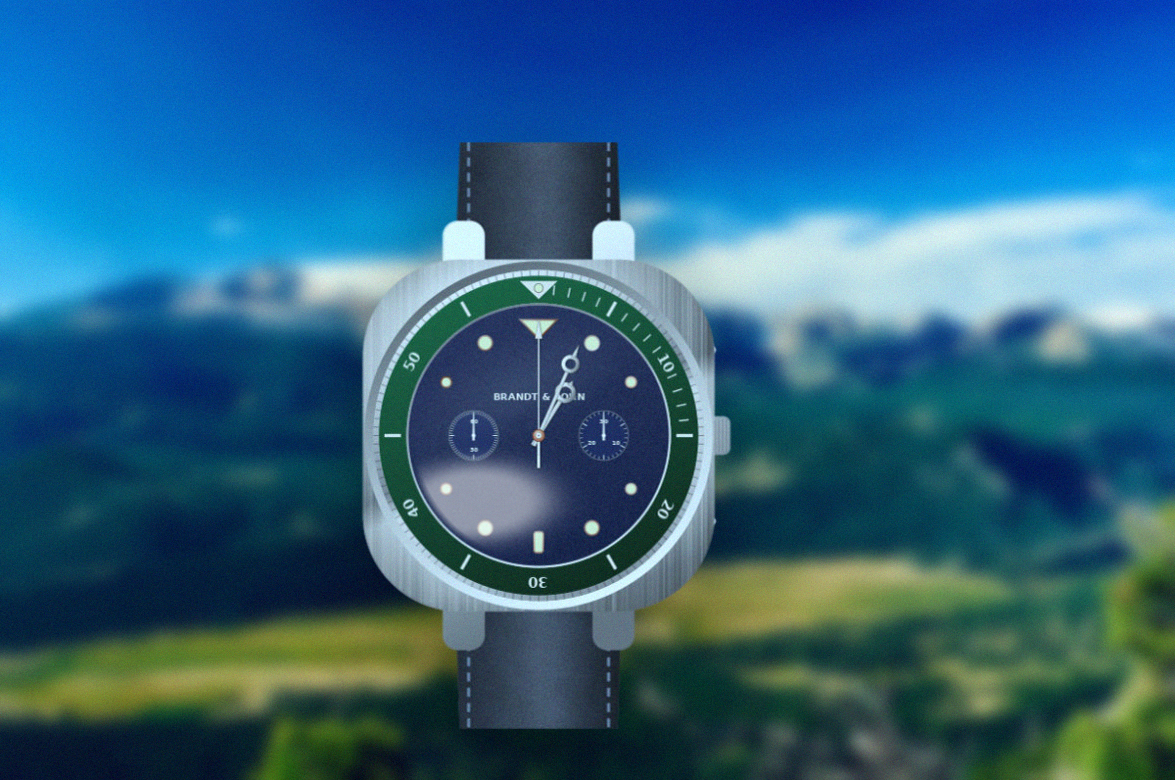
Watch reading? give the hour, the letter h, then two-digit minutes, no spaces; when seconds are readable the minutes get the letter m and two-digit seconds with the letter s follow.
1h04
